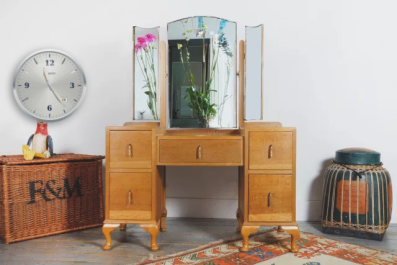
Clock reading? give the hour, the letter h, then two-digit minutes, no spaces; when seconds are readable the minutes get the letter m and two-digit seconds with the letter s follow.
11h24
